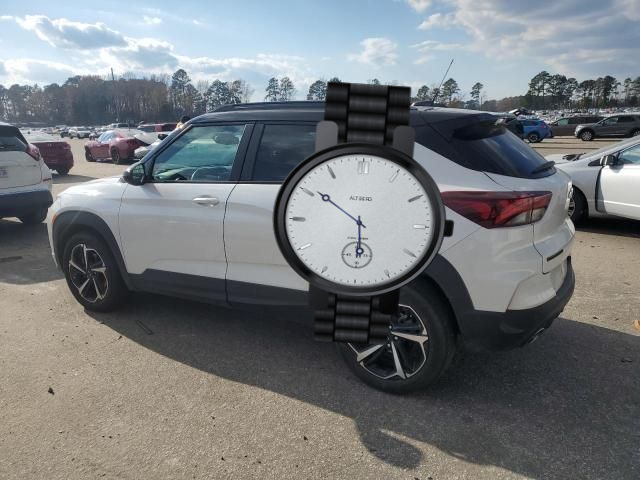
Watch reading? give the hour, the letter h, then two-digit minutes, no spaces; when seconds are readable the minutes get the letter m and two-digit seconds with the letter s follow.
5h51
